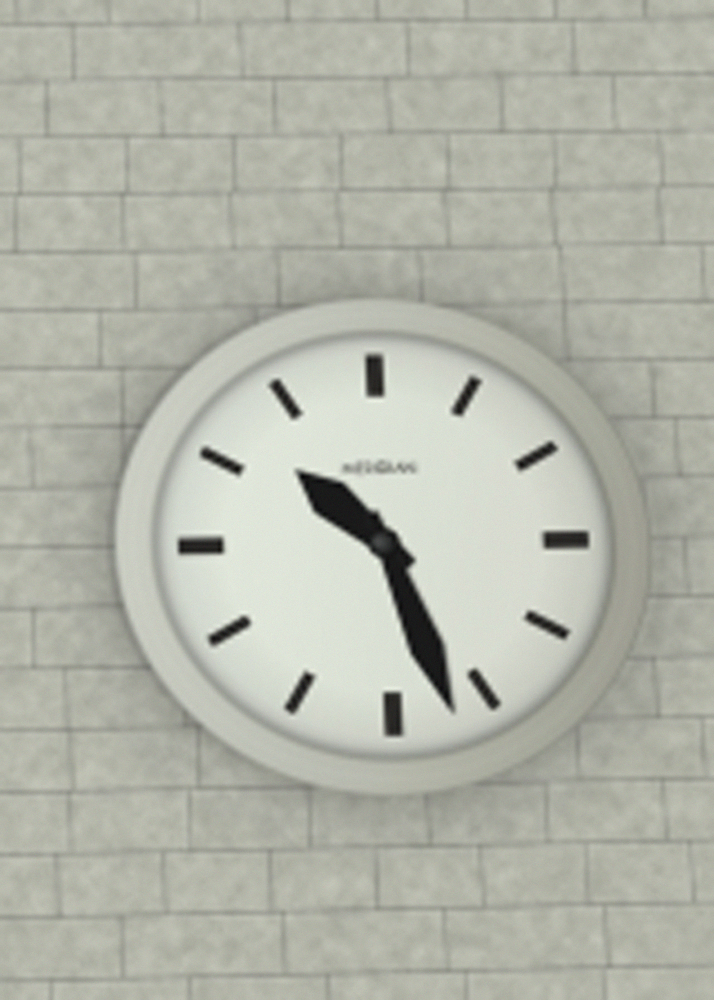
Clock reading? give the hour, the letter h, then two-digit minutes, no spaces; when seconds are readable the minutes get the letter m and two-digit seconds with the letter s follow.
10h27
